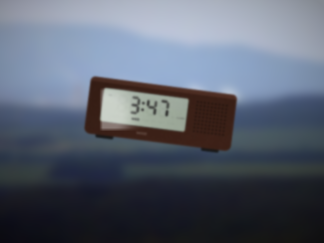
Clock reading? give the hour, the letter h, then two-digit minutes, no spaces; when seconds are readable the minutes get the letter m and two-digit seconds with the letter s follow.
3h47
